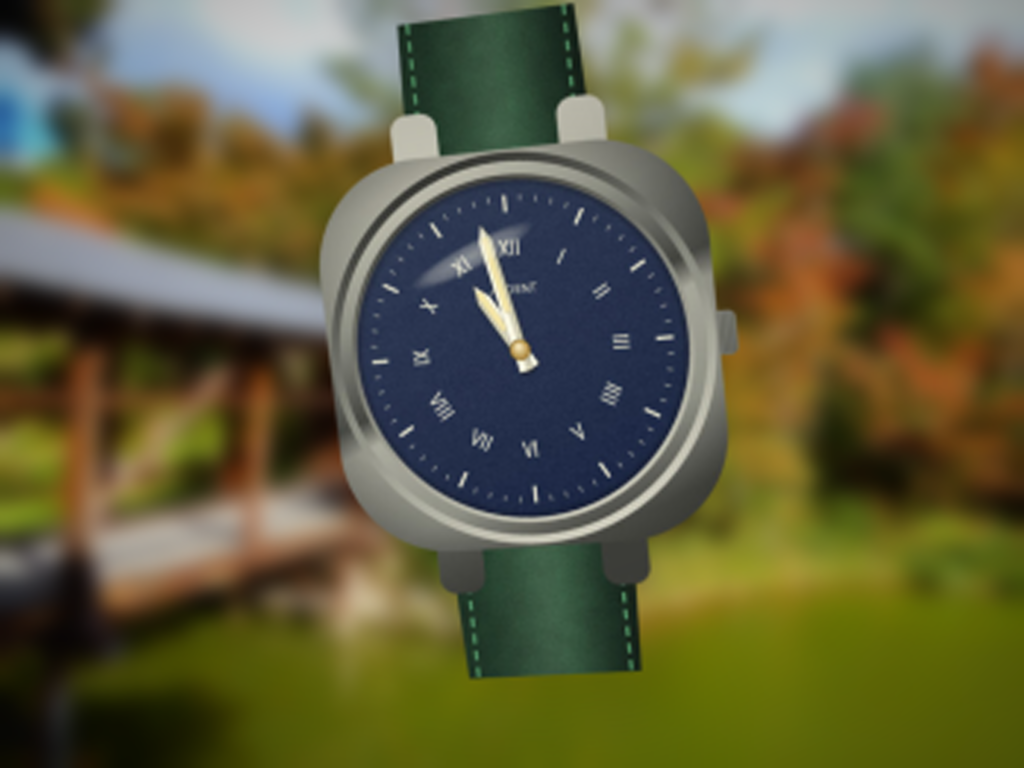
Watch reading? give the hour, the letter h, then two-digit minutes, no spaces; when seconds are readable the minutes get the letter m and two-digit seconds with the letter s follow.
10h58
